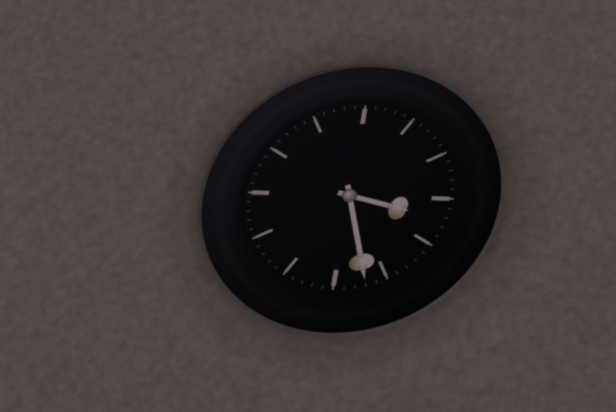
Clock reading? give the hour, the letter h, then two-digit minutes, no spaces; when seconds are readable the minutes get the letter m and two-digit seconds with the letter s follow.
3h27
